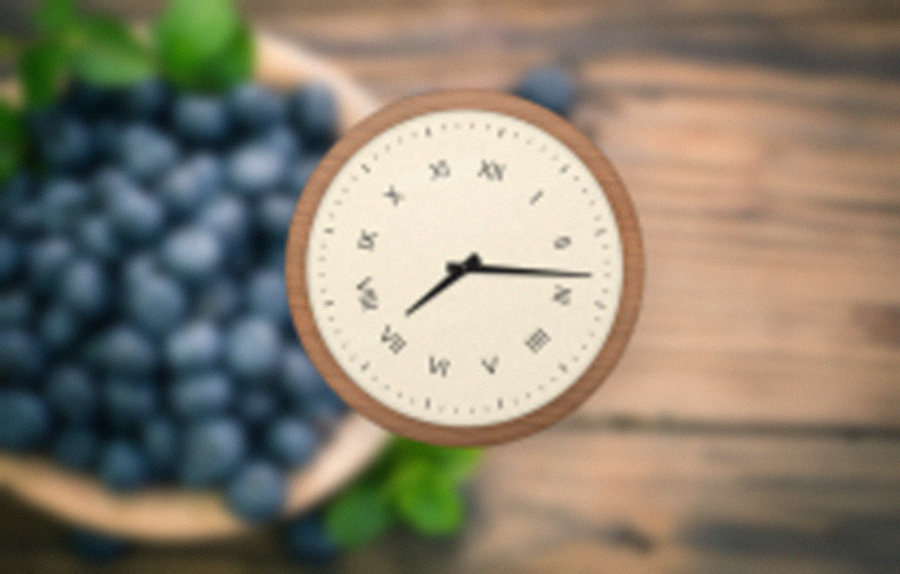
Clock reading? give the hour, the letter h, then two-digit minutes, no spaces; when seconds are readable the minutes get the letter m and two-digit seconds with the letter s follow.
7h13
